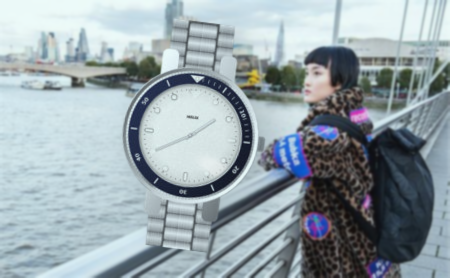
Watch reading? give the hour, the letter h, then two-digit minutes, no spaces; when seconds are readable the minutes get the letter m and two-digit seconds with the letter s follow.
1h40
